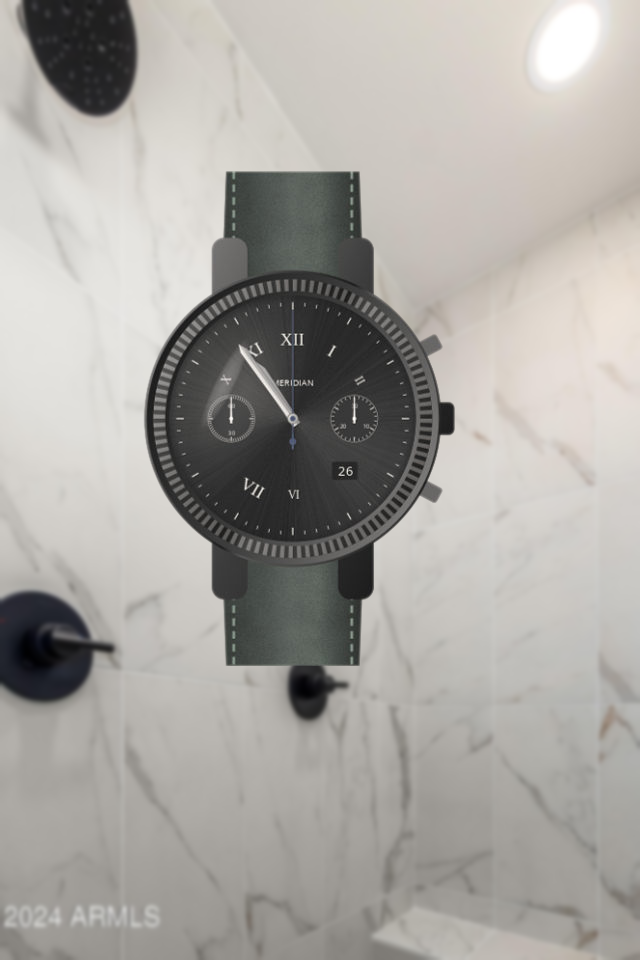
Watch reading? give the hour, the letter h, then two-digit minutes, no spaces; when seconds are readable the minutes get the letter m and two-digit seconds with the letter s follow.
10h54
